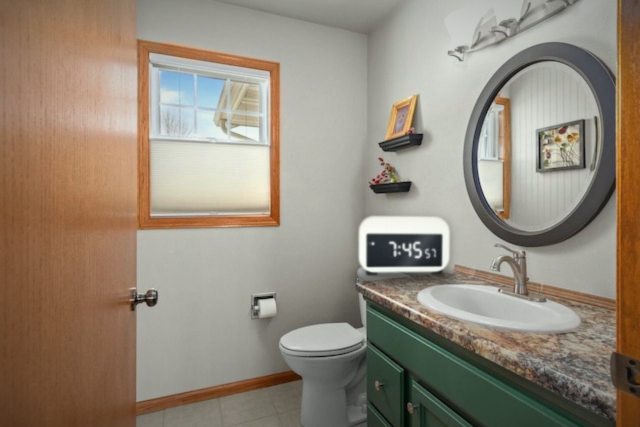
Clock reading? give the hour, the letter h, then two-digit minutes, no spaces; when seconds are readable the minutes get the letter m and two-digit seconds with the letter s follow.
7h45
